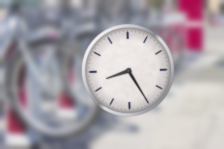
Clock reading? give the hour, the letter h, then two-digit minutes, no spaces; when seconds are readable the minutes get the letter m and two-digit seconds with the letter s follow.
8h25
